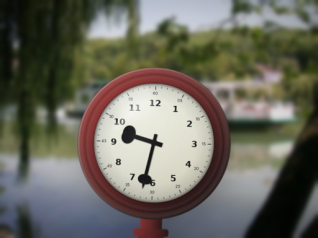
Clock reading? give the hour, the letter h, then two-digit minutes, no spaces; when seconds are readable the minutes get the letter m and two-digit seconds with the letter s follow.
9h32
